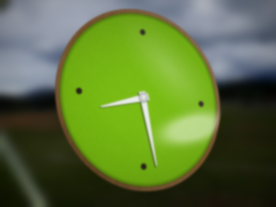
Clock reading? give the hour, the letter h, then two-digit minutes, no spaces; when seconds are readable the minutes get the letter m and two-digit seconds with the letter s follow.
8h28
